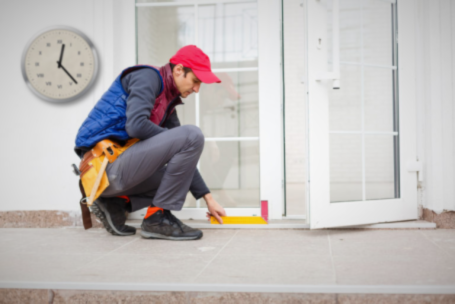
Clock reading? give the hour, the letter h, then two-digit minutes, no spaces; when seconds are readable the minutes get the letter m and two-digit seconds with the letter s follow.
12h23
